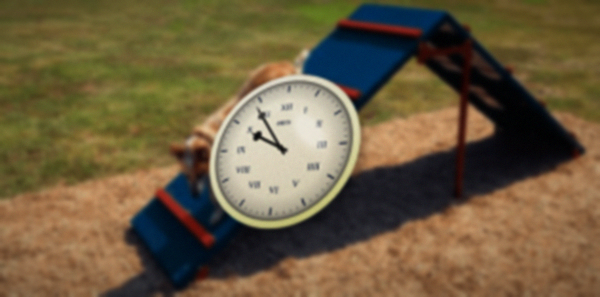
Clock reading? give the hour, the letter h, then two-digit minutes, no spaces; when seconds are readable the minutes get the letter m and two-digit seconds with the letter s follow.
9h54
